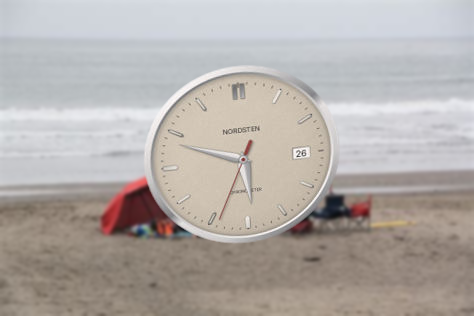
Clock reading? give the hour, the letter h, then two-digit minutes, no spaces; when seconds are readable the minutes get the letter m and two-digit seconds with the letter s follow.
5h48m34s
